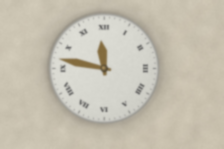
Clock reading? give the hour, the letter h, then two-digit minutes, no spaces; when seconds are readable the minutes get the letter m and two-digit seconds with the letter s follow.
11h47
